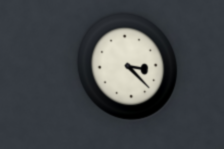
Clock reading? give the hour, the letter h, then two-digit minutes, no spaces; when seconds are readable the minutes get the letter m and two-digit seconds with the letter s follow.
3h23
